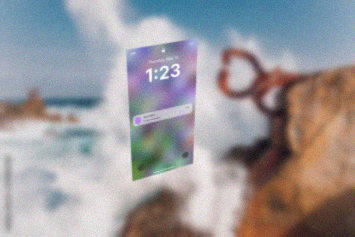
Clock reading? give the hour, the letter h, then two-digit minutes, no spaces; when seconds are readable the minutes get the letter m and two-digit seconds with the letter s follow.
1h23
